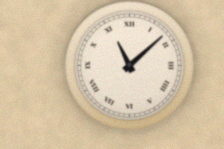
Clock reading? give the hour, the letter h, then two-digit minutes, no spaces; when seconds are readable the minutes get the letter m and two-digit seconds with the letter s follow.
11h08
